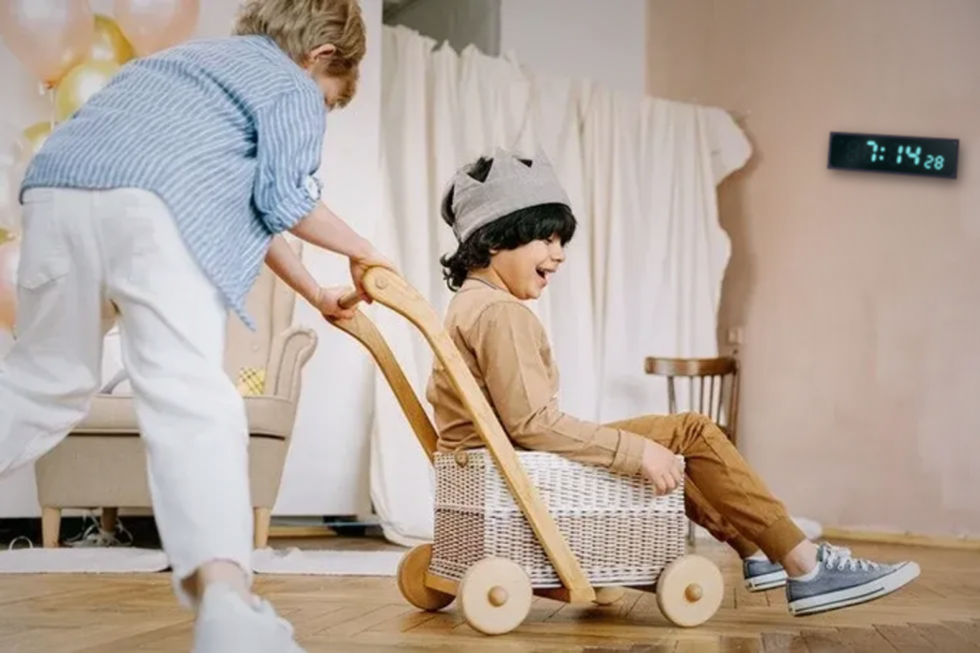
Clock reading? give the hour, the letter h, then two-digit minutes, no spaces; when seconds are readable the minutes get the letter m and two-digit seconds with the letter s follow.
7h14m28s
